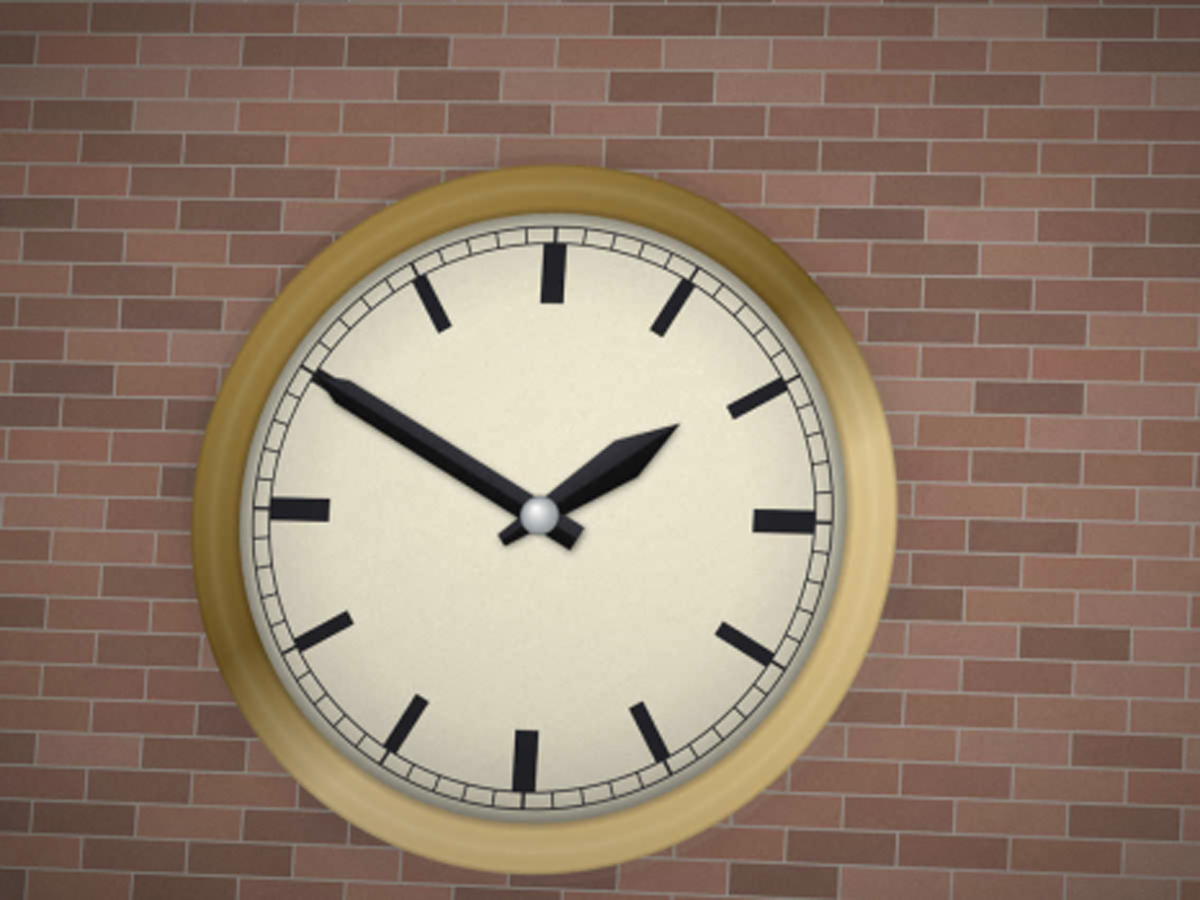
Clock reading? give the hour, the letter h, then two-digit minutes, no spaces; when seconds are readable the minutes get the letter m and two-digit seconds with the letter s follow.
1h50
